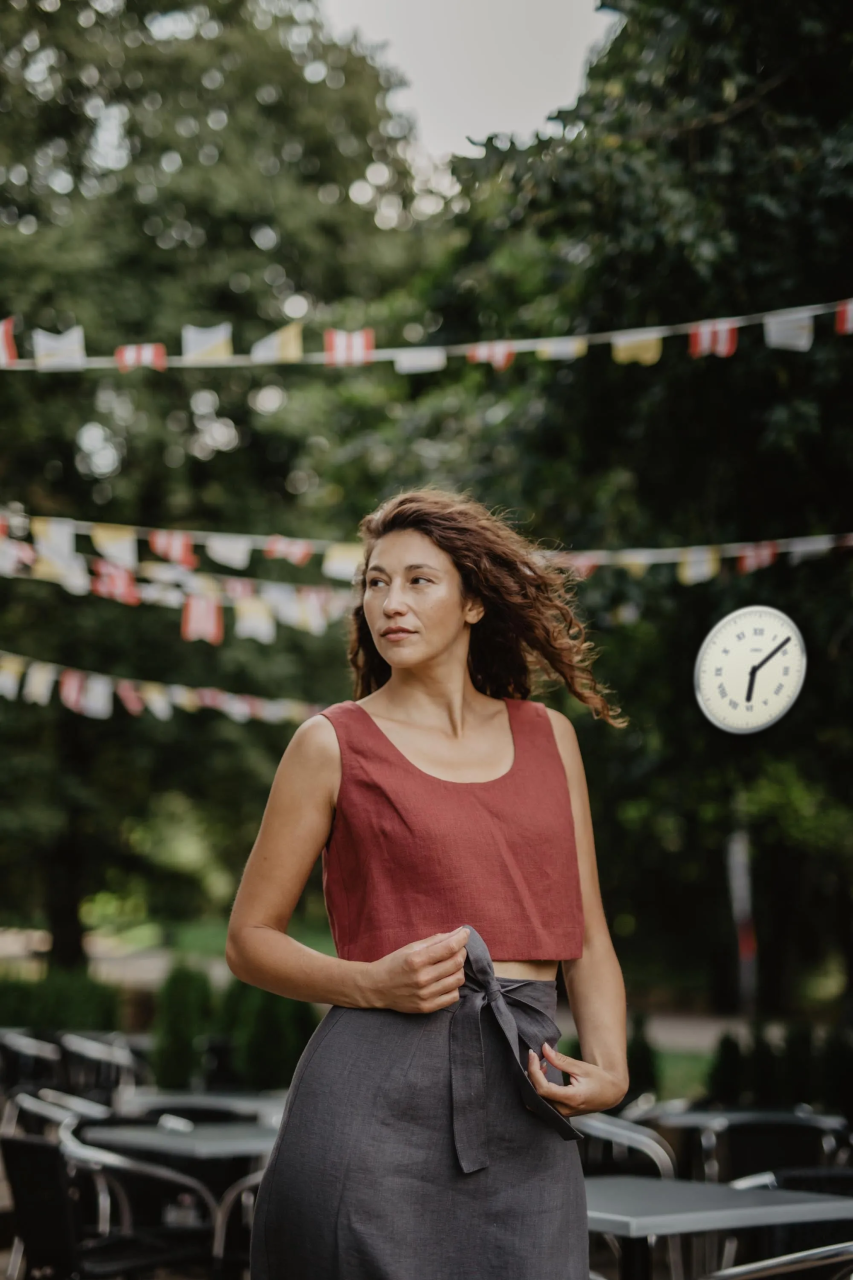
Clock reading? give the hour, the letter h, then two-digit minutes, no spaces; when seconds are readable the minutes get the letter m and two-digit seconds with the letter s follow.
6h08
